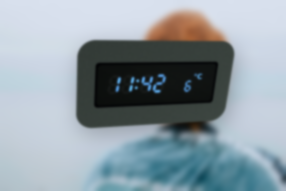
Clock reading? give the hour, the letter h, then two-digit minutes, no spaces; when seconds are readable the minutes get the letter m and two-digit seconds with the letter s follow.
11h42
